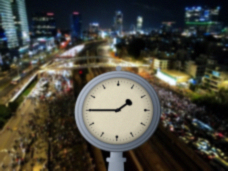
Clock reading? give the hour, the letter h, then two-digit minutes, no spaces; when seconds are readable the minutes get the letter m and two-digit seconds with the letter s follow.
1h45
